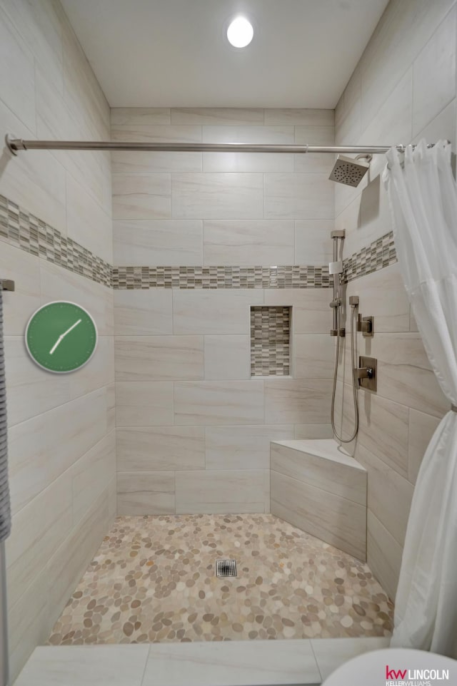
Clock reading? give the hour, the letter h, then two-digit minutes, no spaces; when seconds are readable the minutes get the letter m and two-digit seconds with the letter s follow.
7h08
